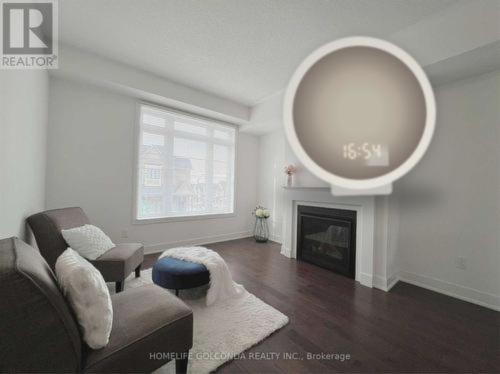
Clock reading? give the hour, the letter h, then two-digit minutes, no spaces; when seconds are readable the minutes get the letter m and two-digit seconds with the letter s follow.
16h54
